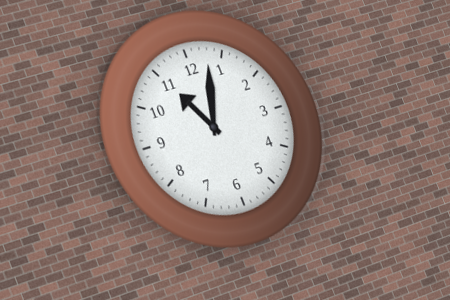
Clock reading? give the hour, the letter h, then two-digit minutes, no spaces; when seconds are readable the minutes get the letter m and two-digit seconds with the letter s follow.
11h03
